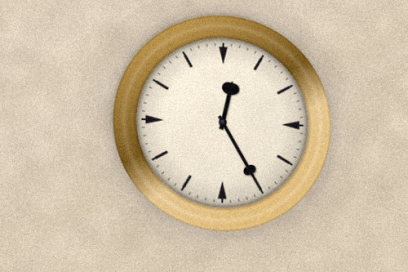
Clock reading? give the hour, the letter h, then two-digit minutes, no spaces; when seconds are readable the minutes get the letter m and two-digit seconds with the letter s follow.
12h25
